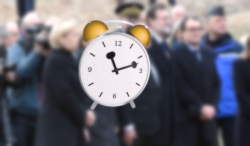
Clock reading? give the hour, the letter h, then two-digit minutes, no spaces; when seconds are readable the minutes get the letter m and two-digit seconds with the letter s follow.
11h12
